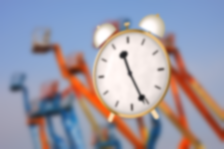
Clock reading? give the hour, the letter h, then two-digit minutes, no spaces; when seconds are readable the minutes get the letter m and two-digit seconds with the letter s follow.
11h26
